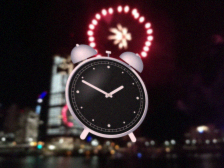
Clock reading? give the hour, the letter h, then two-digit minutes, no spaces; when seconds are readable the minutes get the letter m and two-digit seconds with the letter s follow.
1h49
